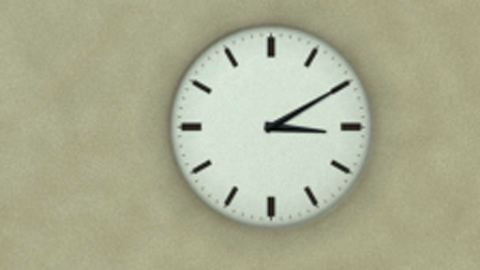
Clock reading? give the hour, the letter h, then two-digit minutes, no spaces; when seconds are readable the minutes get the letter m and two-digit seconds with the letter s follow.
3h10
